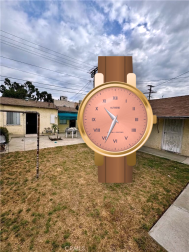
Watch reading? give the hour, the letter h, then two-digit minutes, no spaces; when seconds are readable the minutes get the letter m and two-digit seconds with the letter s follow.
10h34
